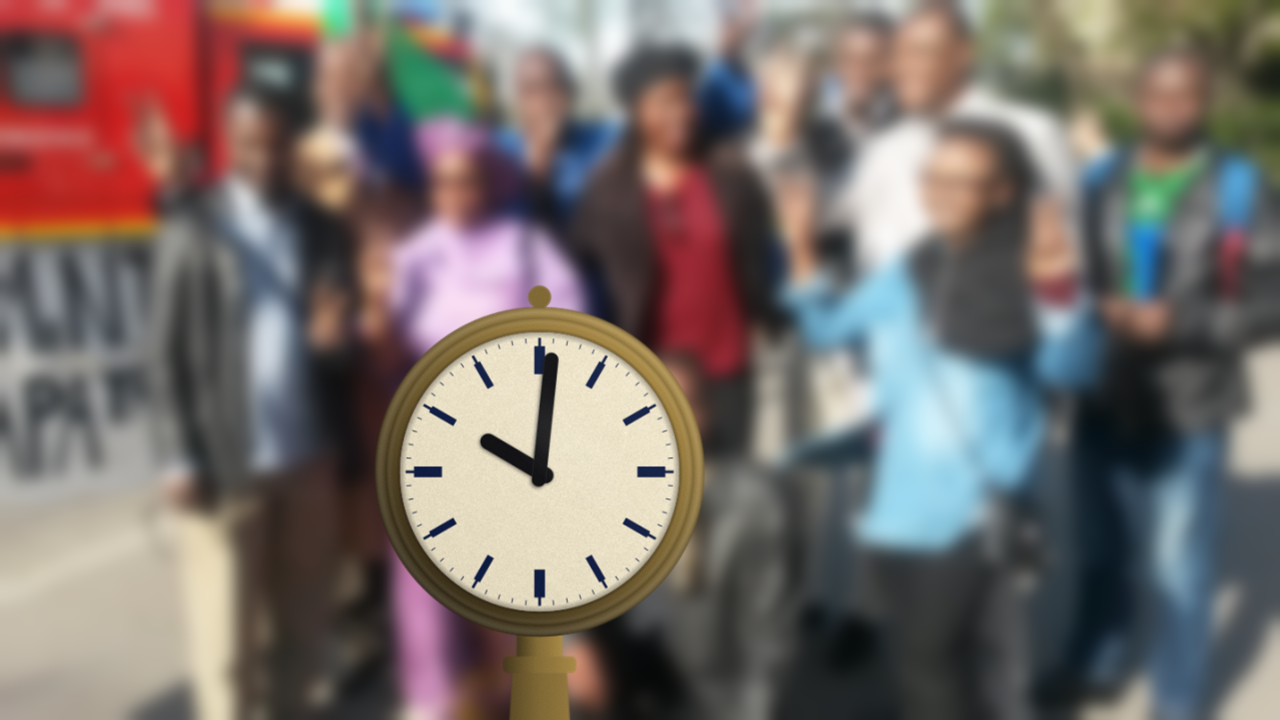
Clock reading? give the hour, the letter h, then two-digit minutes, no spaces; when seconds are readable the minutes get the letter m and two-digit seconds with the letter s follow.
10h01
